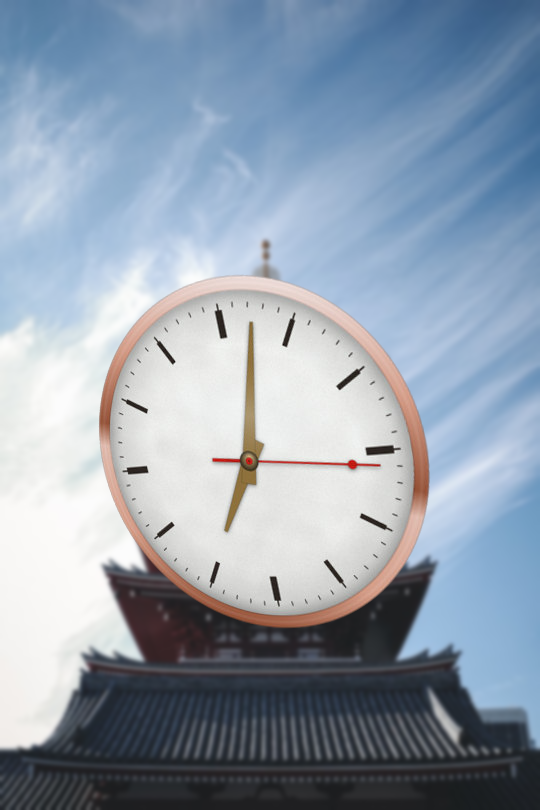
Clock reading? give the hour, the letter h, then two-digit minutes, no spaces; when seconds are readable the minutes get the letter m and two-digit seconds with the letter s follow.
7h02m16s
